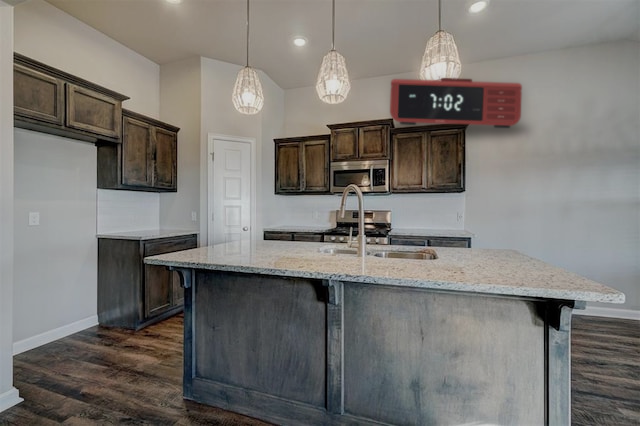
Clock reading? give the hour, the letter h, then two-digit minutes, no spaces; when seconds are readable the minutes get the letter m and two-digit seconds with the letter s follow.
7h02
